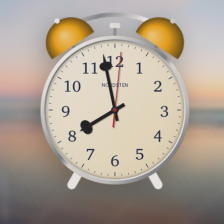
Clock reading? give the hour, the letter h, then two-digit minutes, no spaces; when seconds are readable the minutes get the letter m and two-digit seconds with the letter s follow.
7h58m01s
